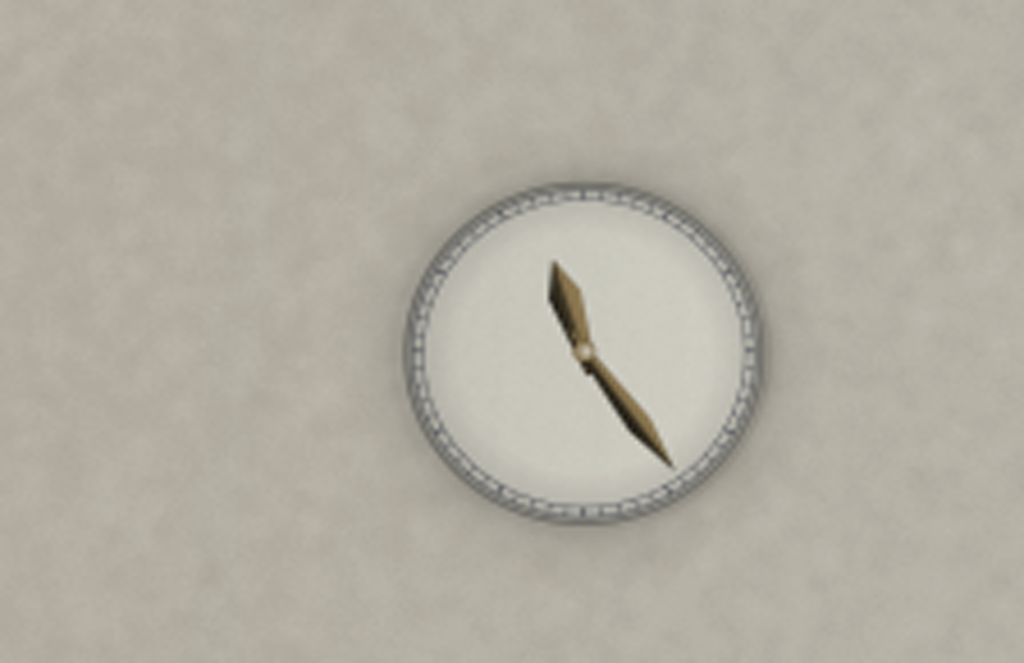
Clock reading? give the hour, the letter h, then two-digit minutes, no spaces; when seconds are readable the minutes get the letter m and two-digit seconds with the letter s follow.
11h24
